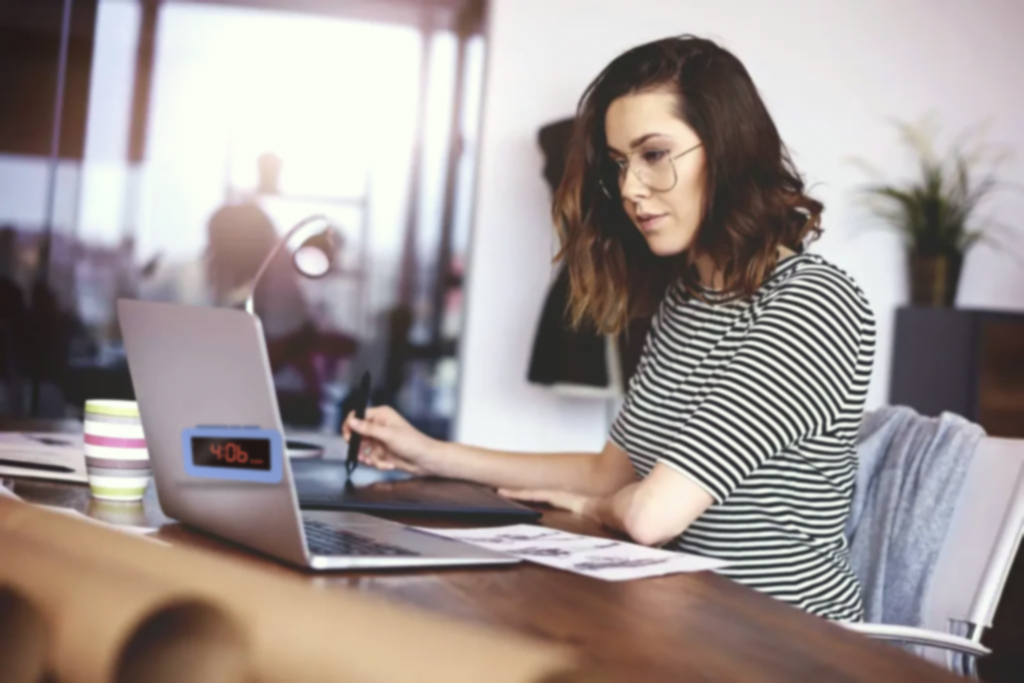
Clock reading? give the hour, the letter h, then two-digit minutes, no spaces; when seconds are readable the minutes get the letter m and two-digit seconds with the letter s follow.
4h06
